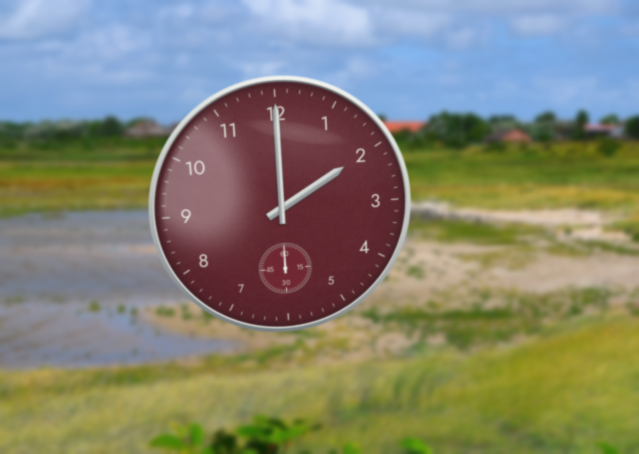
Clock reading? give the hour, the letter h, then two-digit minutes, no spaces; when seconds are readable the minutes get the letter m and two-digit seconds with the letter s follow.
2h00
